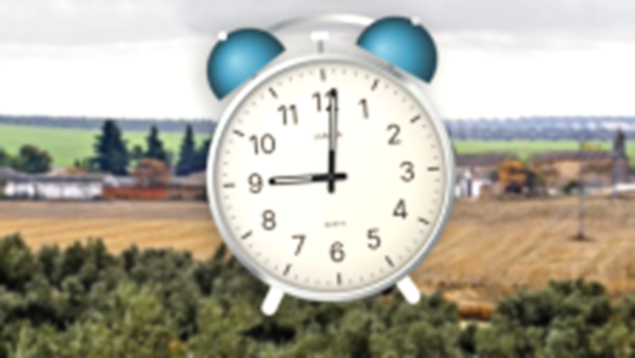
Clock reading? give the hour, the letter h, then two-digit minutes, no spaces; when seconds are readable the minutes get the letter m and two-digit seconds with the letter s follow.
9h01
